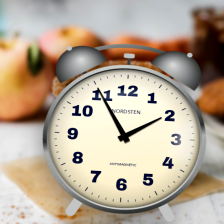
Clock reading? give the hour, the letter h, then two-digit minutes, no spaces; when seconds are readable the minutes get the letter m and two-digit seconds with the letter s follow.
1h55
